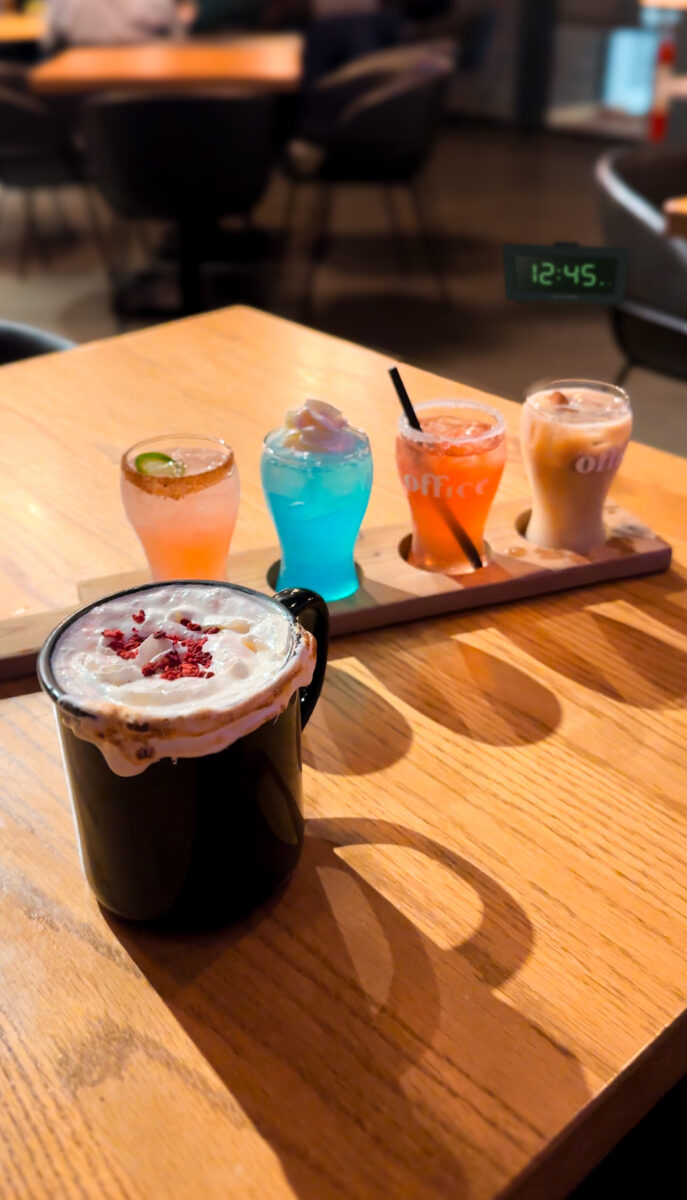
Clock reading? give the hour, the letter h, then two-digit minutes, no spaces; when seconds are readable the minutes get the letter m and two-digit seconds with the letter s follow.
12h45
